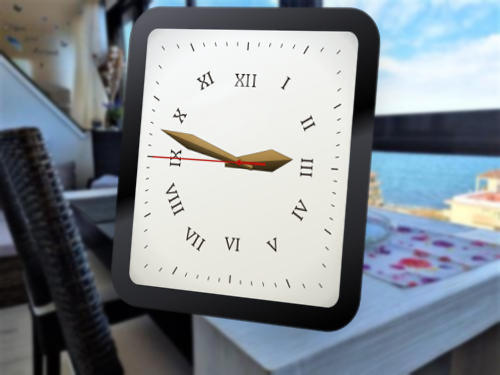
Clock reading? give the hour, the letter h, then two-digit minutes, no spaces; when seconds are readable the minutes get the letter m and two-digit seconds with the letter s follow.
2h47m45s
